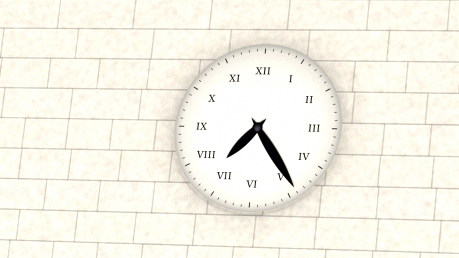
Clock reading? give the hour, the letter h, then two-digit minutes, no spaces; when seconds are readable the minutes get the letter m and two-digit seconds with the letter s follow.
7h24
